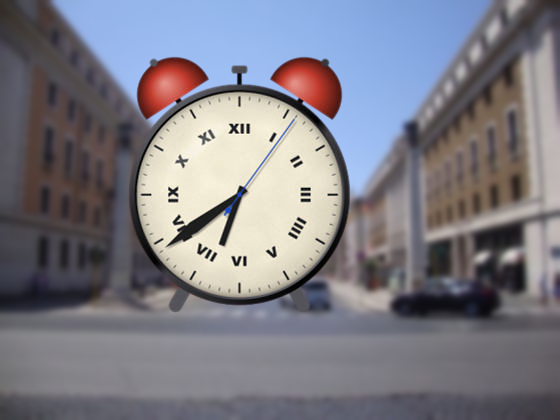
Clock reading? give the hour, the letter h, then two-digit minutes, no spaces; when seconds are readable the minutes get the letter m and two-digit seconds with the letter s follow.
6h39m06s
